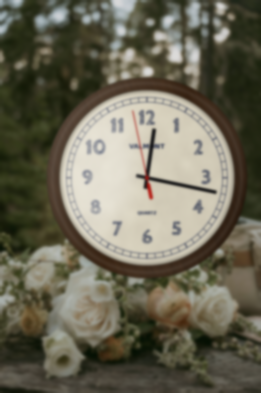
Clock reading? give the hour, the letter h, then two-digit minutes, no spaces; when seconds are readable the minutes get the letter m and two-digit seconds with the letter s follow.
12h16m58s
